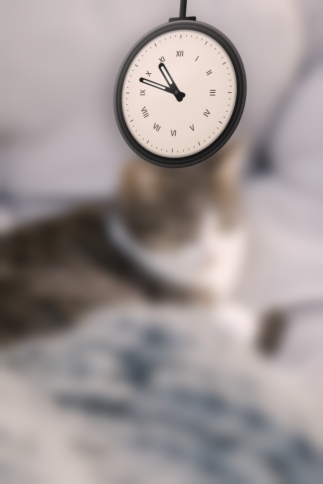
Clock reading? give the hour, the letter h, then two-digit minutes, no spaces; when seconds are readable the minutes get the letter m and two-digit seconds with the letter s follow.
10h48
